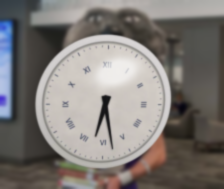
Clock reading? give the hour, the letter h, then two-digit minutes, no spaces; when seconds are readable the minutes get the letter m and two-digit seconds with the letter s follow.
6h28
